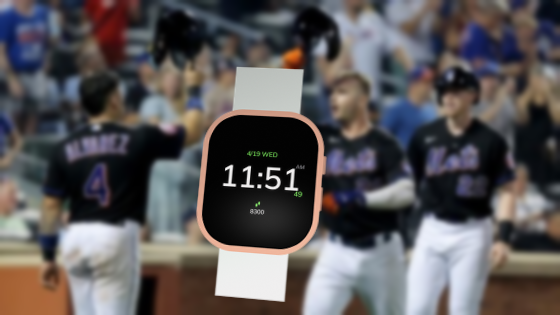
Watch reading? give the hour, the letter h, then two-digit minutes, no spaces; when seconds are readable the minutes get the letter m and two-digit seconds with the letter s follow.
11h51
